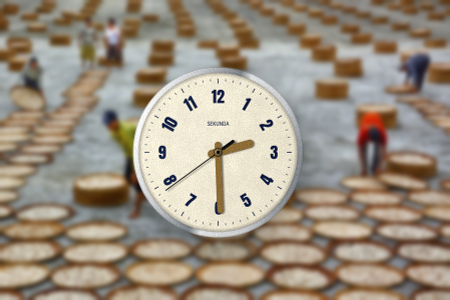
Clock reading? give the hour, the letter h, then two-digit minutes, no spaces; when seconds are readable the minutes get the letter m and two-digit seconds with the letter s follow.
2h29m39s
